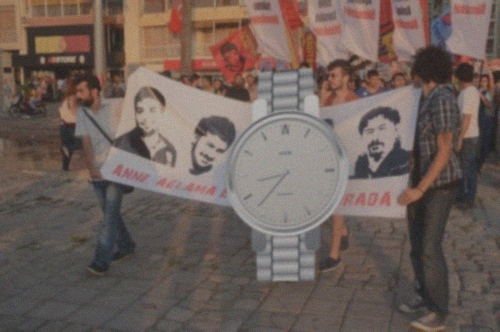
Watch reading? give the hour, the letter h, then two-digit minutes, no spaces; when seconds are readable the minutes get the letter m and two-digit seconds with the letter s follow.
8h37
